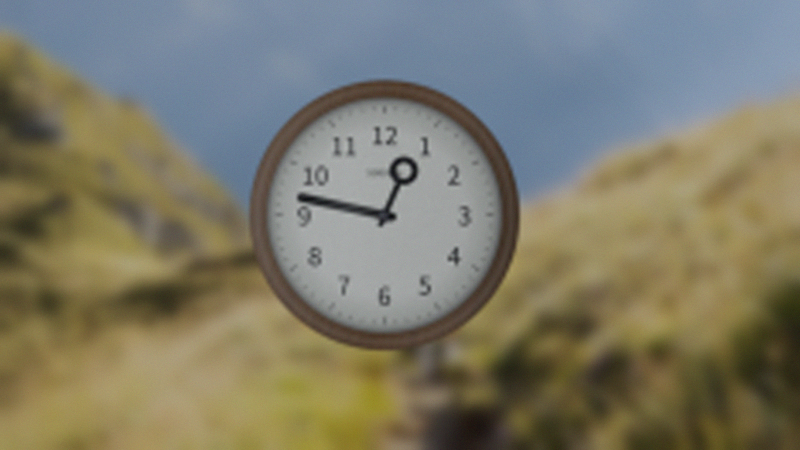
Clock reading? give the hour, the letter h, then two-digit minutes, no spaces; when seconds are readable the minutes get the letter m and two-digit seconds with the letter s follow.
12h47
